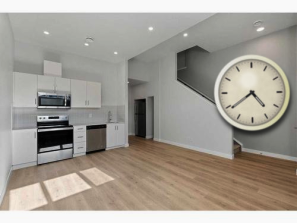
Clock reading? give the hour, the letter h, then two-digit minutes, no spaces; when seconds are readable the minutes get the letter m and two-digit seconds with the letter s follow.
4h39
